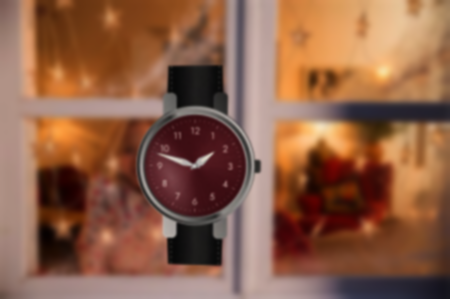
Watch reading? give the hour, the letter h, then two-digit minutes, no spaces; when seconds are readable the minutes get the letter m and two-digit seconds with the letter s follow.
1h48
